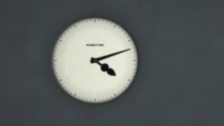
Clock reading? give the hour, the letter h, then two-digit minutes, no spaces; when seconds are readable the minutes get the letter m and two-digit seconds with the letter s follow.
4h12
